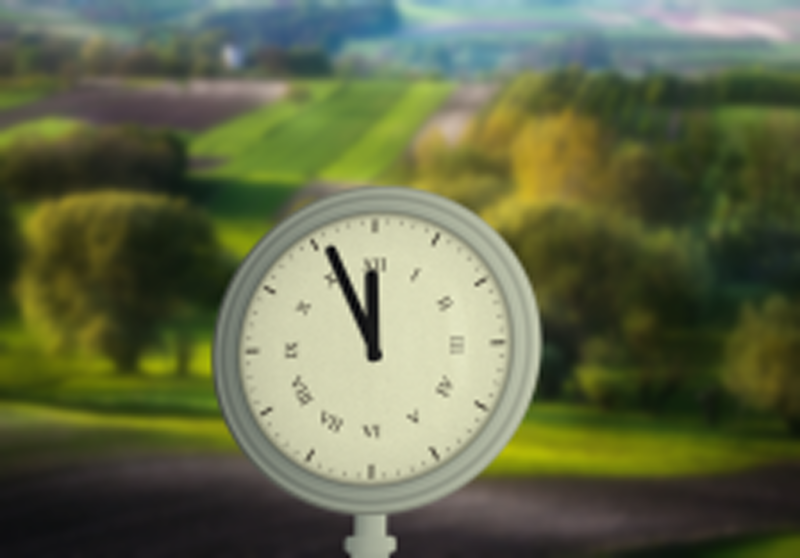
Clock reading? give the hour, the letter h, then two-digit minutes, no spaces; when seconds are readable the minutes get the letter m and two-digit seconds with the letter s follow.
11h56
